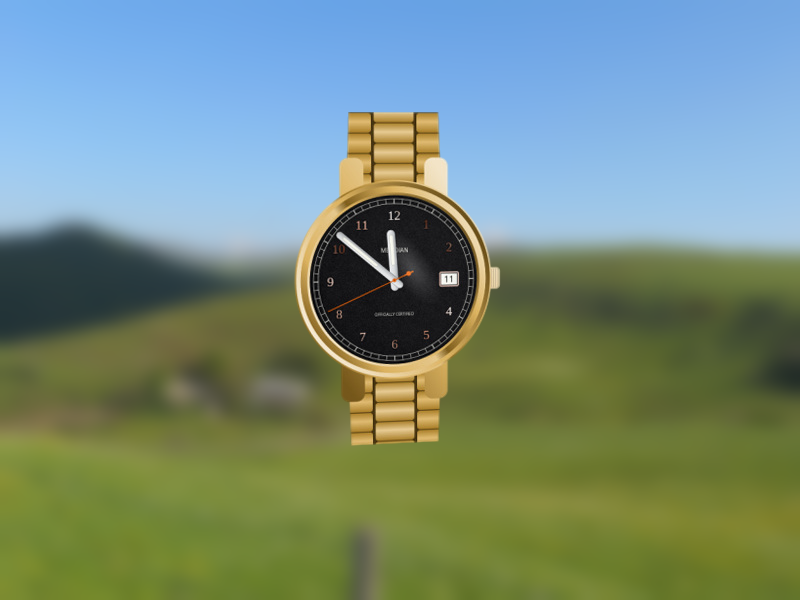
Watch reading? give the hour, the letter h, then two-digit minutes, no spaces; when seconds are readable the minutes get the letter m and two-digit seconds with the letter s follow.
11h51m41s
